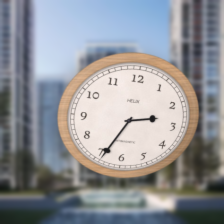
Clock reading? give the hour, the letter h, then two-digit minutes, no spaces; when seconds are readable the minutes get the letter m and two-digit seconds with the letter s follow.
2h34
